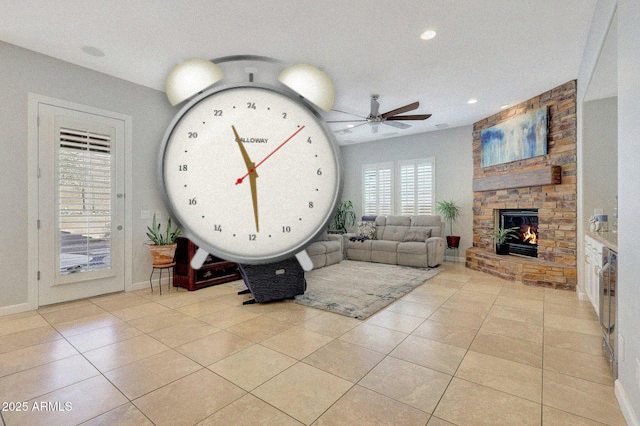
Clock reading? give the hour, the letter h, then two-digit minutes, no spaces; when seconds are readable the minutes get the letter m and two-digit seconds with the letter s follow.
22h29m08s
